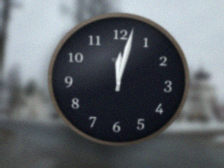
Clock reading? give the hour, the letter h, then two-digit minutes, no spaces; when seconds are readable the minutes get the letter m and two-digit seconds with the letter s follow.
12h02
